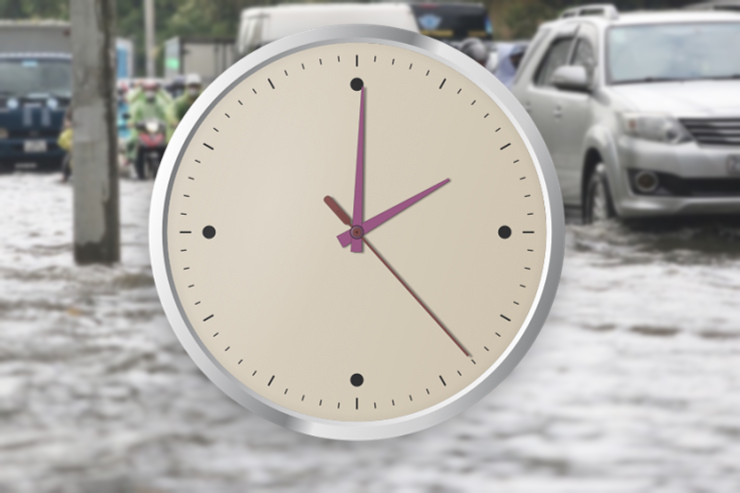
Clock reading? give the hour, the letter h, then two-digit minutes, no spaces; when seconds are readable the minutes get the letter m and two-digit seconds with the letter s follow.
2h00m23s
